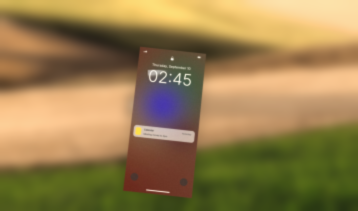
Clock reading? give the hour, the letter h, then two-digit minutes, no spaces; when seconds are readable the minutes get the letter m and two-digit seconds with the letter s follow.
2h45
